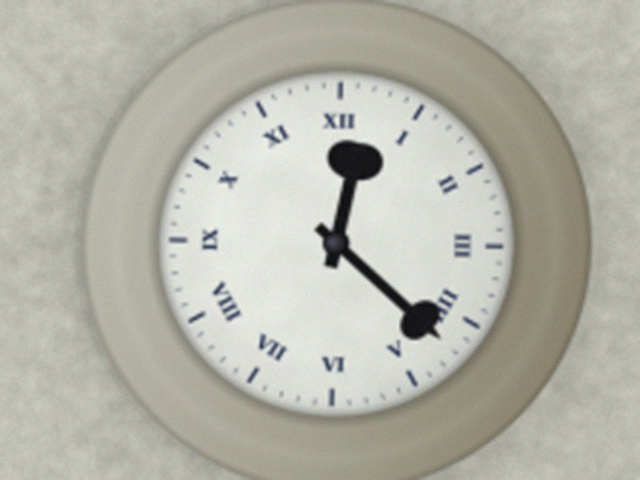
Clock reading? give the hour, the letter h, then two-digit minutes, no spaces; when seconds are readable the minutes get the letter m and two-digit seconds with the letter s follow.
12h22
